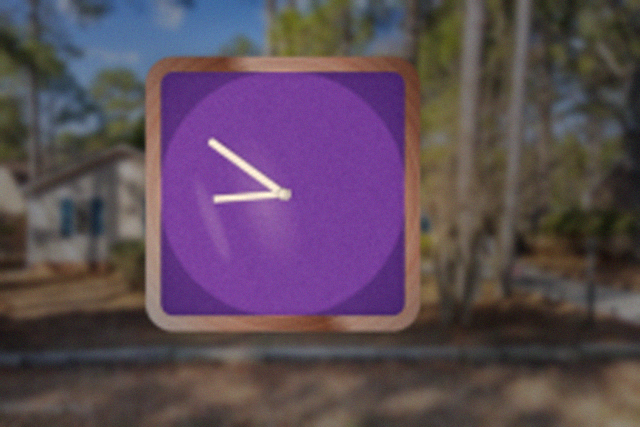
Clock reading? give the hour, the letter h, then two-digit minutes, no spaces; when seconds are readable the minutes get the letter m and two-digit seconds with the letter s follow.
8h51
